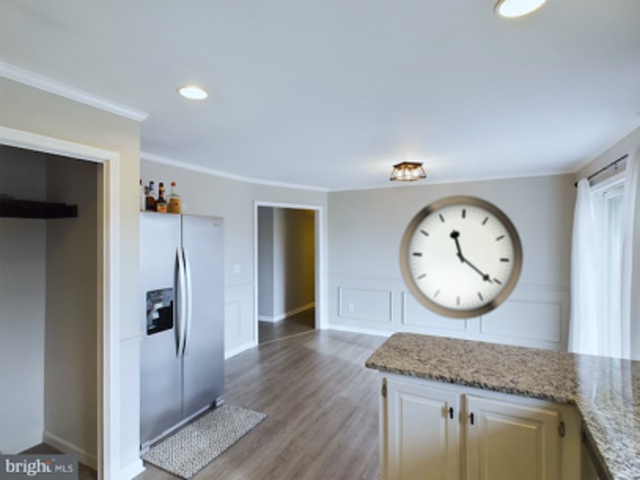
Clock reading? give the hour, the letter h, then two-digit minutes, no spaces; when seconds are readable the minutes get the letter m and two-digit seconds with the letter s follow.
11h21
